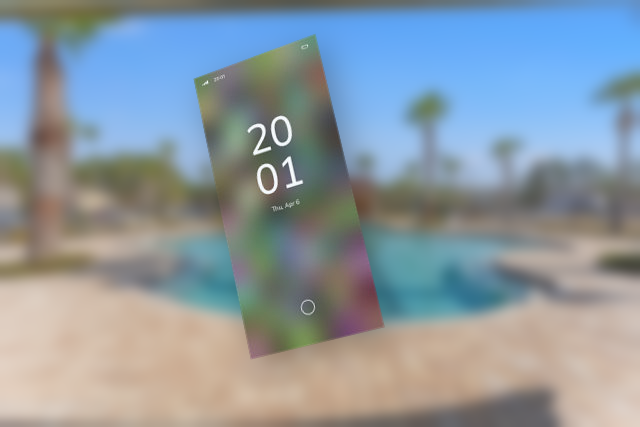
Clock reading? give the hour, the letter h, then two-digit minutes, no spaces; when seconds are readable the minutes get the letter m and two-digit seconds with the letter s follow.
20h01
